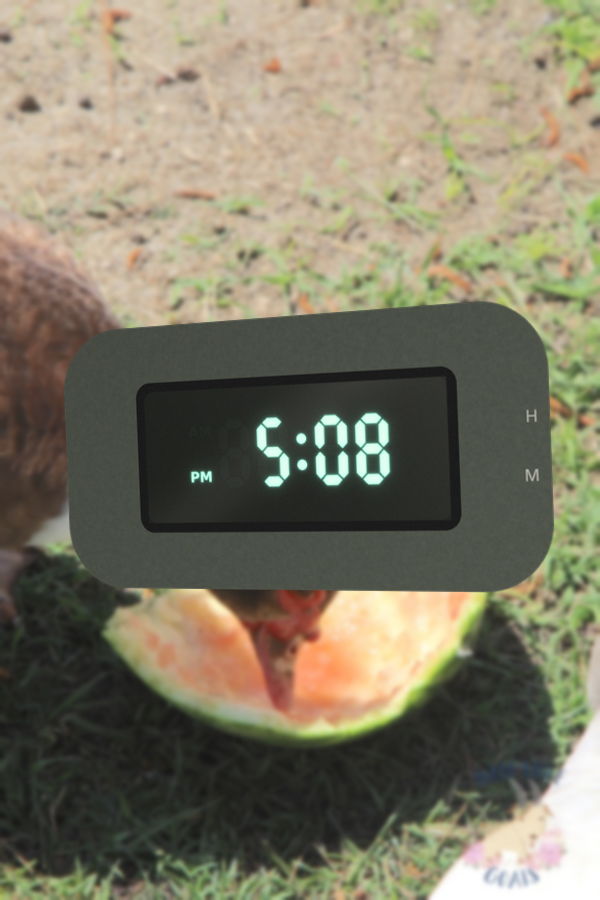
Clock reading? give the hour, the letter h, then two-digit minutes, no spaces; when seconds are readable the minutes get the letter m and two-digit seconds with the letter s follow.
5h08
